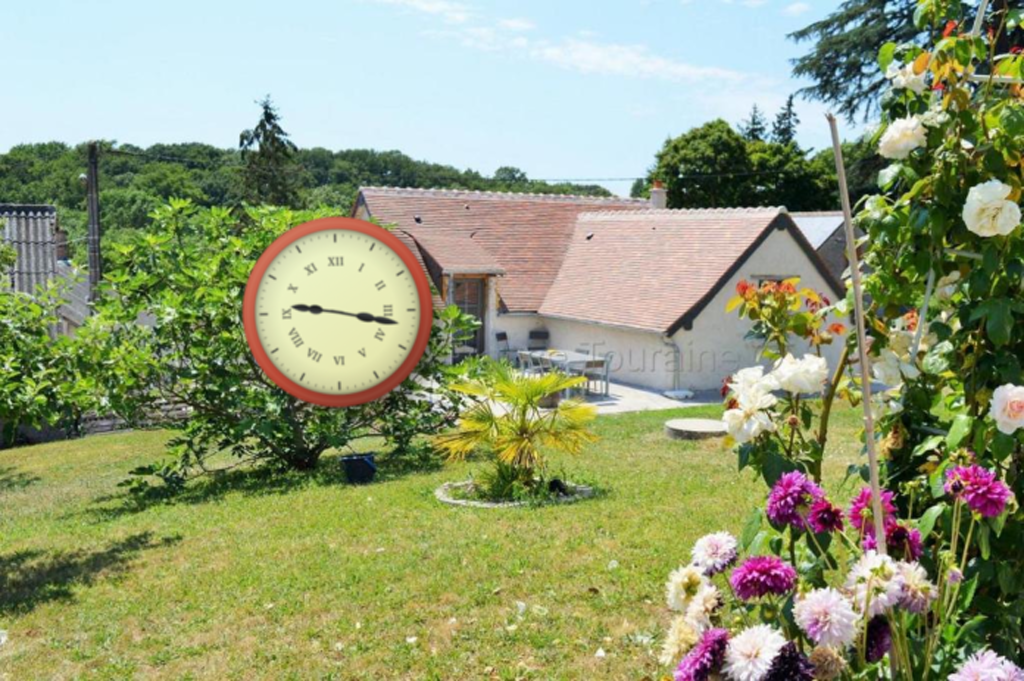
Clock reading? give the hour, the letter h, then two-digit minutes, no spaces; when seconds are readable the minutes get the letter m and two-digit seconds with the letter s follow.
9h17
